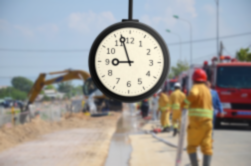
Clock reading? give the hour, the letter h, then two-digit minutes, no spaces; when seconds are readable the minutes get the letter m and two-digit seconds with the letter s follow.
8h57
